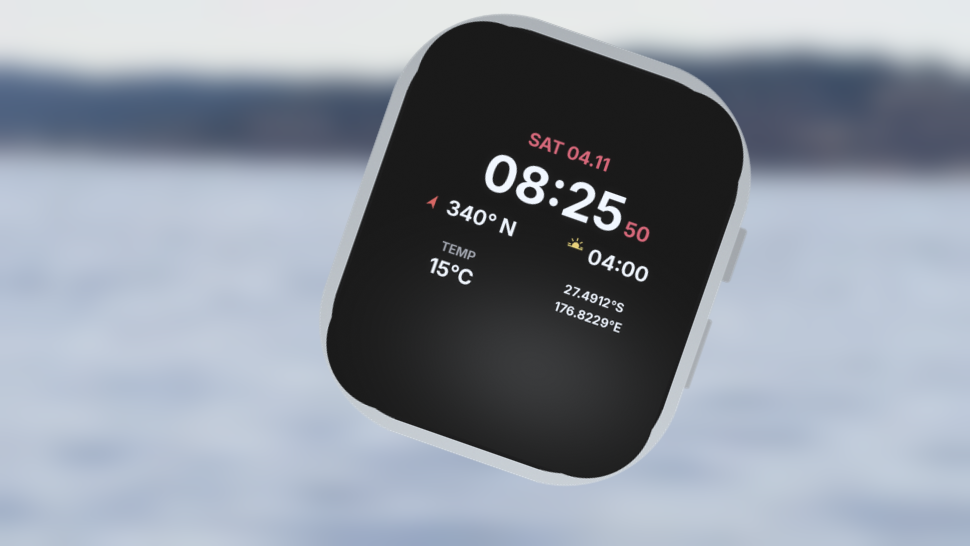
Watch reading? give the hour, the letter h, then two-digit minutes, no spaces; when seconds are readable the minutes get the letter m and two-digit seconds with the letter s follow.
8h25m50s
